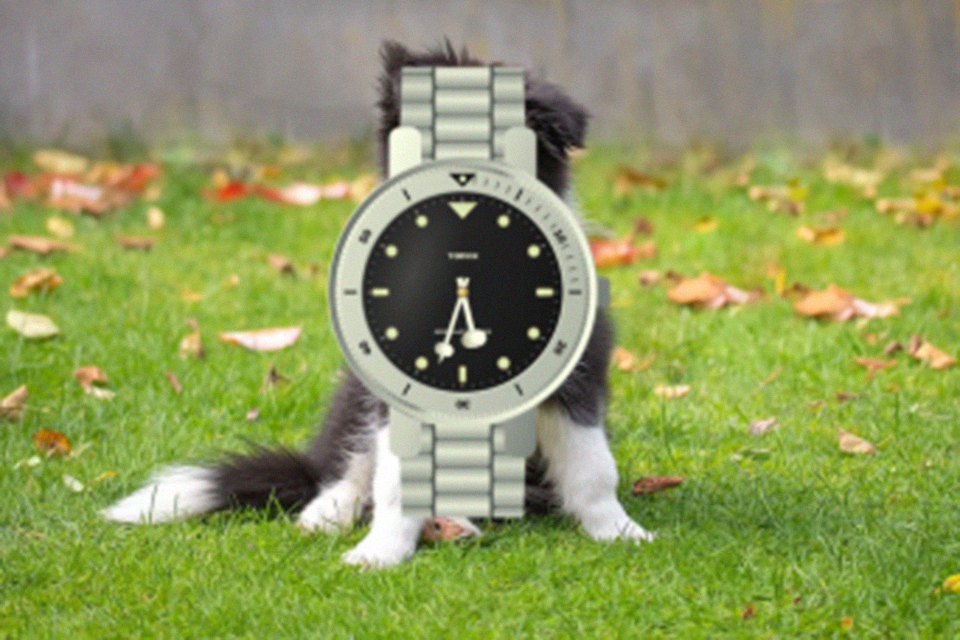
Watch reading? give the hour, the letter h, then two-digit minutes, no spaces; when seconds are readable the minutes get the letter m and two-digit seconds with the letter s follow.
5h33
